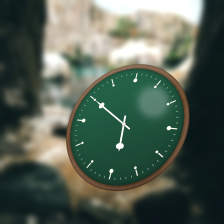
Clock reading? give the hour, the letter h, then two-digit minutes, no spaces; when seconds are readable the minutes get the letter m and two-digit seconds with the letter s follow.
5h50
